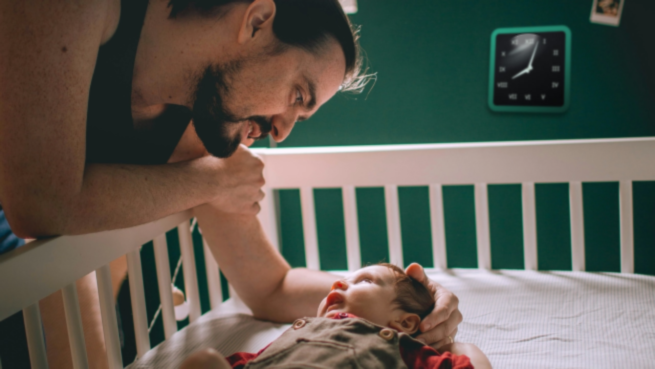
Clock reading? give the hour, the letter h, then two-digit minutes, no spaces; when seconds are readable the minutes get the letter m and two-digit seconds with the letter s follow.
8h03
